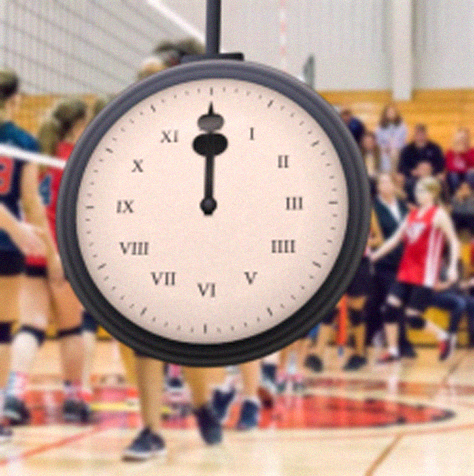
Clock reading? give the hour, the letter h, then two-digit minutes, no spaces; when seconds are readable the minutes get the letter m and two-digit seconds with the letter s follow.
12h00
